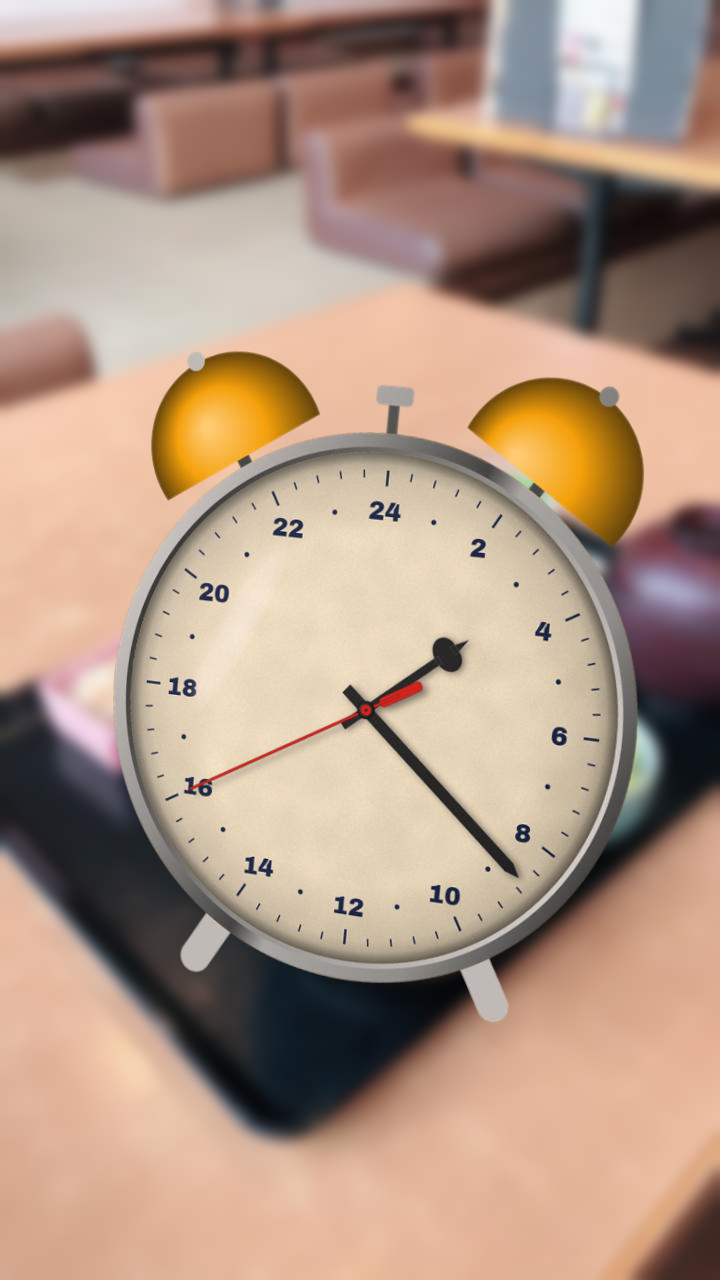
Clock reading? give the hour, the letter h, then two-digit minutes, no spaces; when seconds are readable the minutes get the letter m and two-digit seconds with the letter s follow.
3h21m40s
